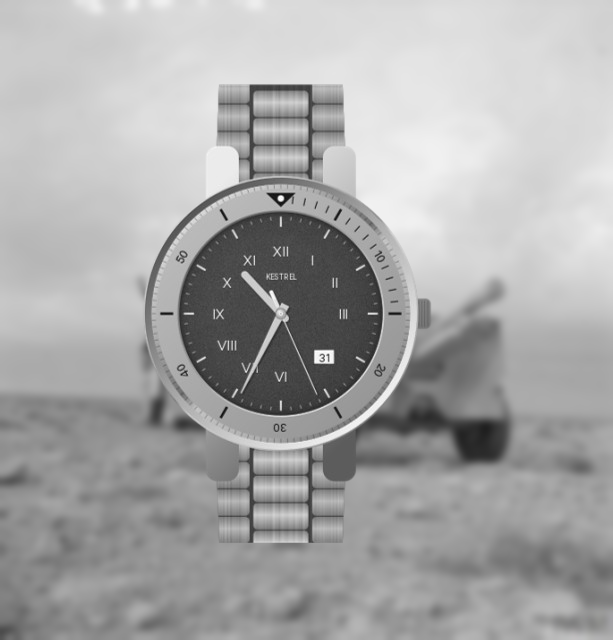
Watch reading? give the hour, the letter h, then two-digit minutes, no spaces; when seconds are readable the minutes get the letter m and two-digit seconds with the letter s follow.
10h34m26s
